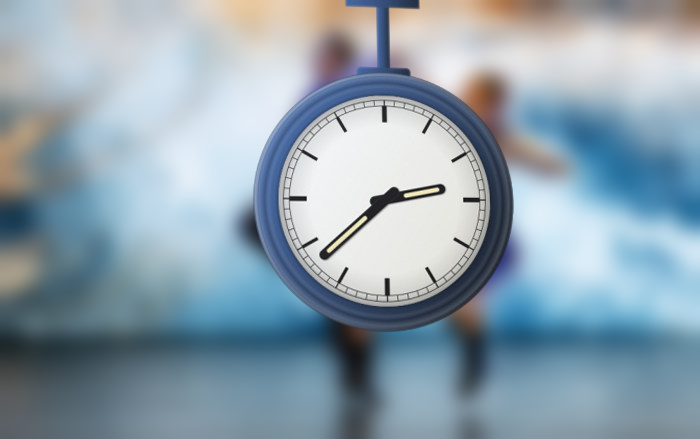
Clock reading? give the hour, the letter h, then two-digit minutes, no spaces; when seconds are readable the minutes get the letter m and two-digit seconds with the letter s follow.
2h38
